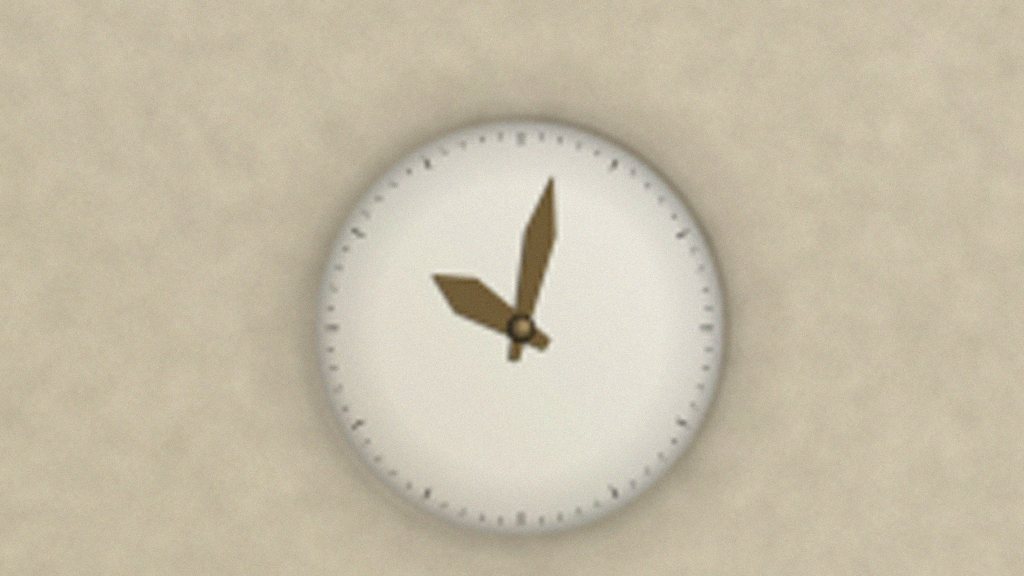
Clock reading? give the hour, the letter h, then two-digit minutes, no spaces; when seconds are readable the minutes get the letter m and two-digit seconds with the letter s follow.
10h02
